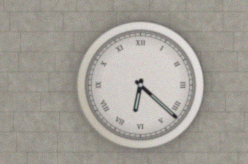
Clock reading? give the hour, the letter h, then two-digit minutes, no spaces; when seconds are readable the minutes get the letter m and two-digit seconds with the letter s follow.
6h22
